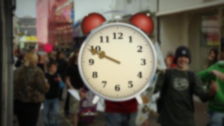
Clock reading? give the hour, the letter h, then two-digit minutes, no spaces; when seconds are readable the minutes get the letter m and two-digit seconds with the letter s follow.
9h49
